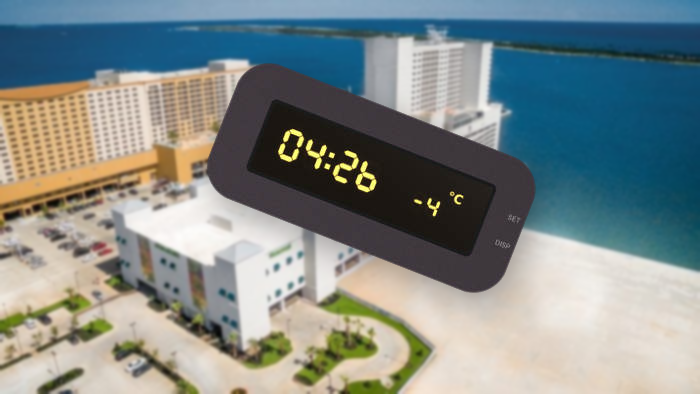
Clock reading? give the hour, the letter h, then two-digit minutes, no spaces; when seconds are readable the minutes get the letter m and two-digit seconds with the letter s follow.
4h26
